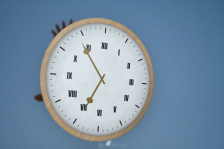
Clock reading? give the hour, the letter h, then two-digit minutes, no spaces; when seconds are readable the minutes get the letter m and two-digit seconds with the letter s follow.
6h54
